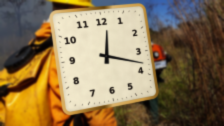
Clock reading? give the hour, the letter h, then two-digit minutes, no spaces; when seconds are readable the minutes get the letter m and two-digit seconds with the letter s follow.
12h18
